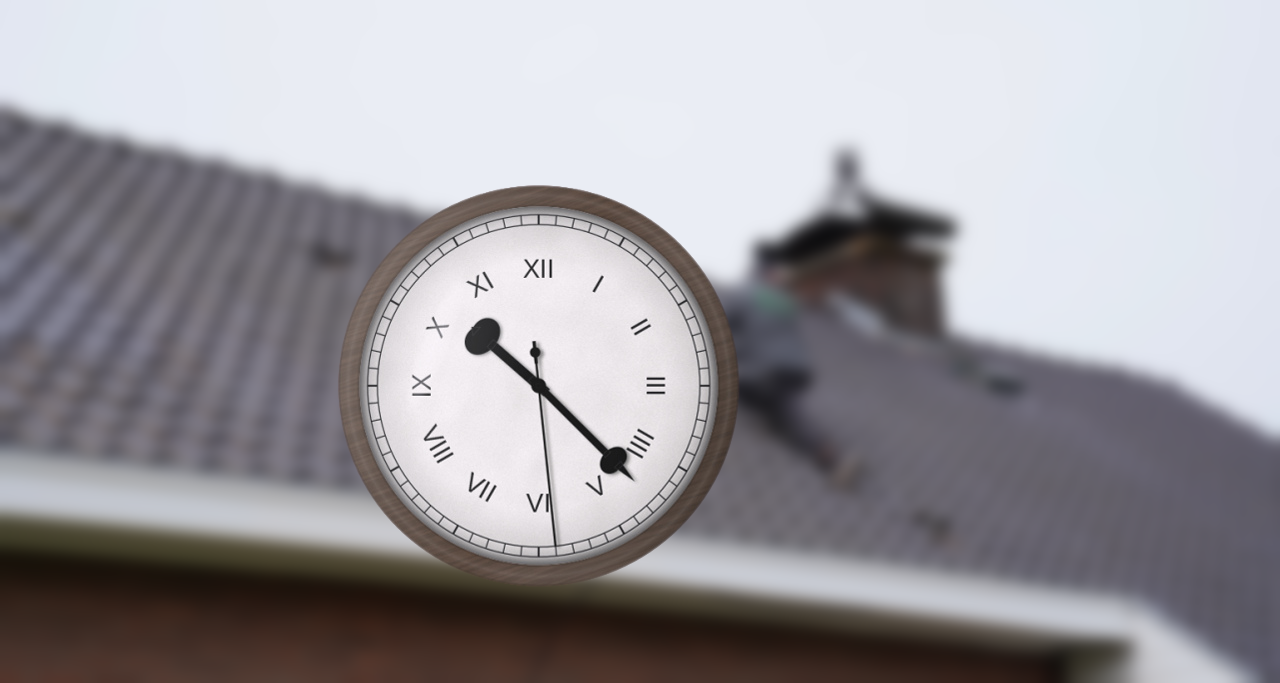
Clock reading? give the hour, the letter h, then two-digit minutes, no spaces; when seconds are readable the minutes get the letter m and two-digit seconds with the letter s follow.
10h22m29s
